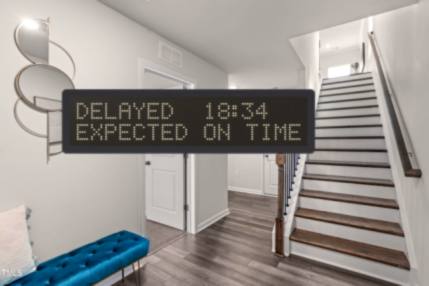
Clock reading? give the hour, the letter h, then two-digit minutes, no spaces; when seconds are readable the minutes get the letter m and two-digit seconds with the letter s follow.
18h34
